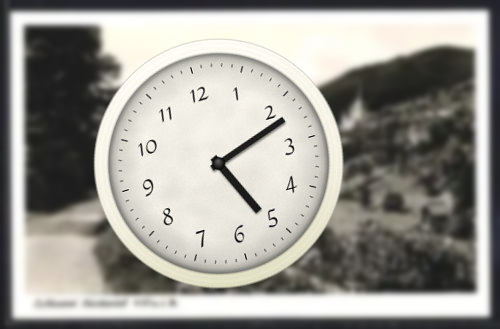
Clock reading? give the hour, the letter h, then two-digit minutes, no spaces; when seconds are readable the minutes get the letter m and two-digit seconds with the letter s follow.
5h12
